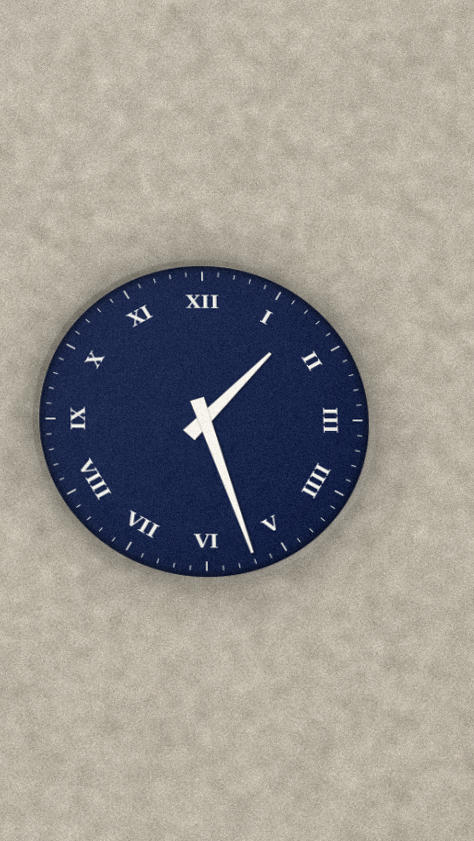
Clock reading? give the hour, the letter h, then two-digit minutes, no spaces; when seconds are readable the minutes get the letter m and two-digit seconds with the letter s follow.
1h27
